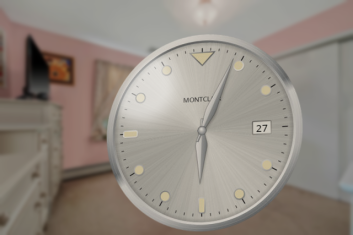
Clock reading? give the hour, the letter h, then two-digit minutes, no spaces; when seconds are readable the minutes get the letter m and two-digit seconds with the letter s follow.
6h04
